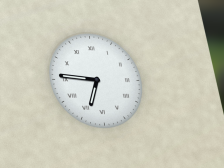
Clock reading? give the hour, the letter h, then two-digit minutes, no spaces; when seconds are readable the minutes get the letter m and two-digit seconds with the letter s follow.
6h46
